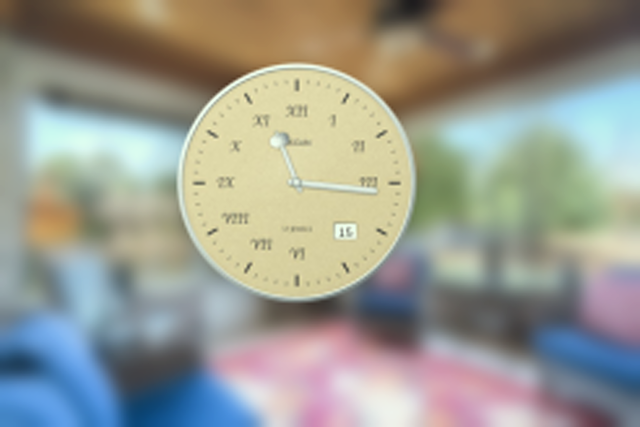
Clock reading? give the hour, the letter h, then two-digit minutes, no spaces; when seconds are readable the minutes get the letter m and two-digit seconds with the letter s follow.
11h16
